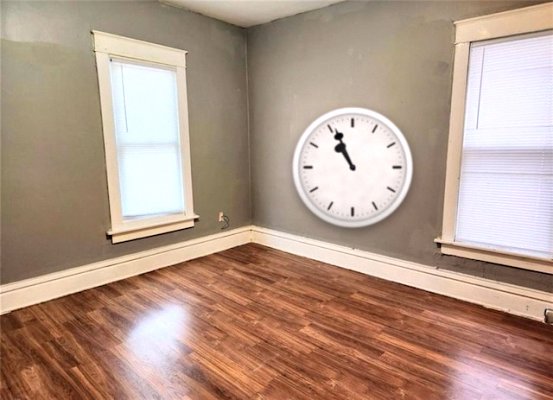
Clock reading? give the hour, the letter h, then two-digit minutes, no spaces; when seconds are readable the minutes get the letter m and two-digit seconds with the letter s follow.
10h56
